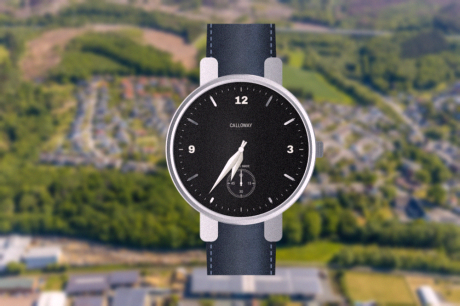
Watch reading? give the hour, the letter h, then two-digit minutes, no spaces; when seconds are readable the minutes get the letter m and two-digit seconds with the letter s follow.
6h36
